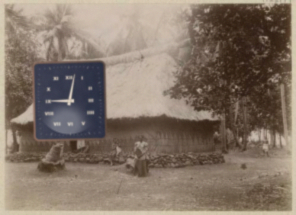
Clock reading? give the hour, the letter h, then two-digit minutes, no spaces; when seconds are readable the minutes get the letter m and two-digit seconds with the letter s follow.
9h02
